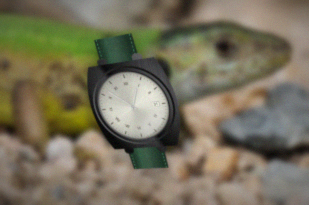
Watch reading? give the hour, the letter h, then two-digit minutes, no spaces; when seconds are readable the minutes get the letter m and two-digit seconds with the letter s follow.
12h52
